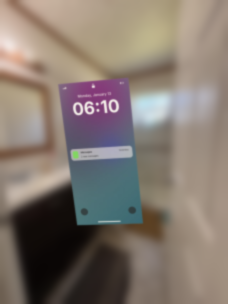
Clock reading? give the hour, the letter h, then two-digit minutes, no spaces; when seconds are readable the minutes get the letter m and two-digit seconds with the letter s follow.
6h10
